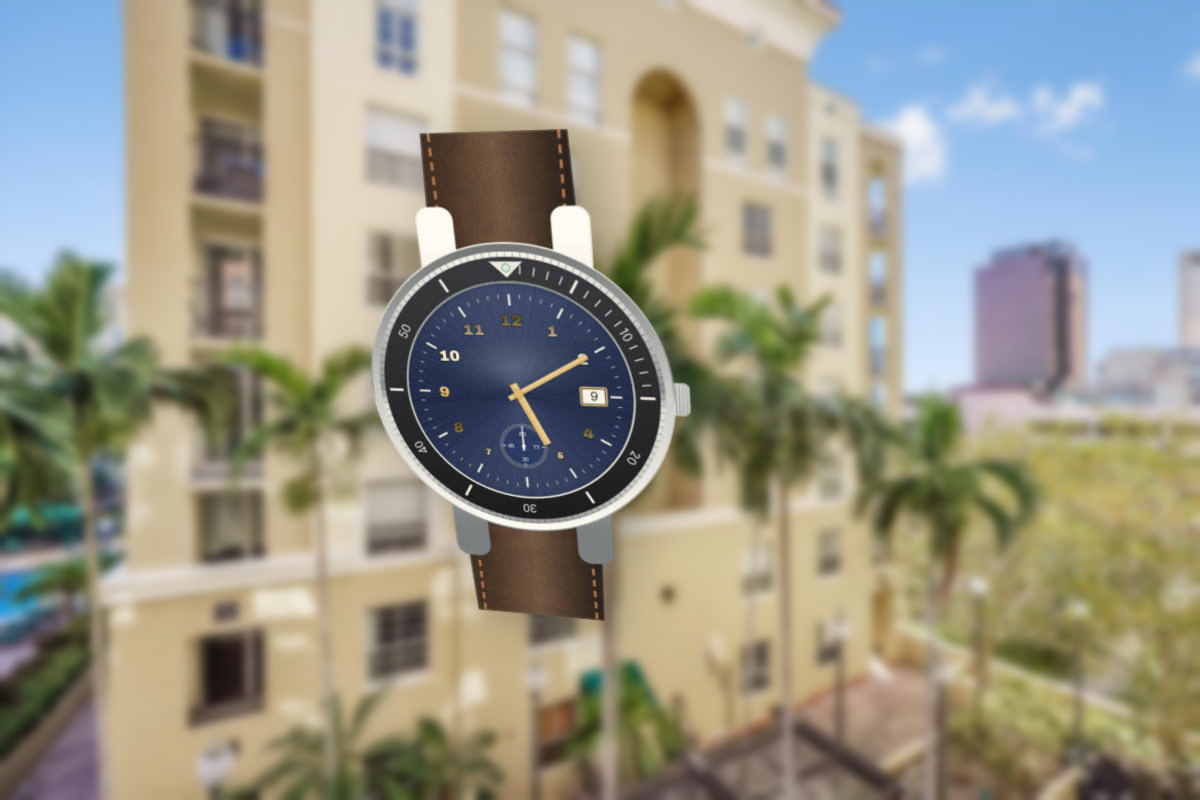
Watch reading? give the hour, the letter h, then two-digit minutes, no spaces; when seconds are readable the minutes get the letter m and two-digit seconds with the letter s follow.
5h10
